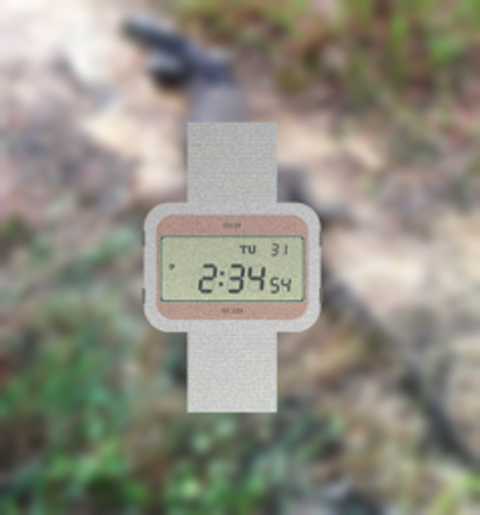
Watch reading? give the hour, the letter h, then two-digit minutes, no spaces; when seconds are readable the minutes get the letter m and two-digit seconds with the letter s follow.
2h34m54s
